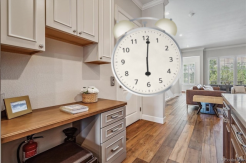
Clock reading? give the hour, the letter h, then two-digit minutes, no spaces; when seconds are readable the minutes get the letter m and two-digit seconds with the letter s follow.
6h01
